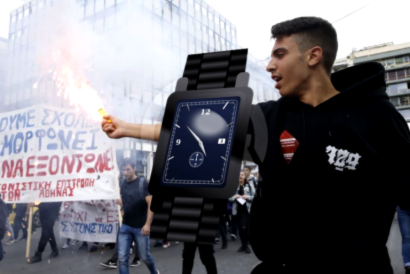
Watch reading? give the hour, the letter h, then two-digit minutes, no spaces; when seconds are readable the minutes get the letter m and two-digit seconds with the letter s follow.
4h52
